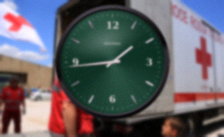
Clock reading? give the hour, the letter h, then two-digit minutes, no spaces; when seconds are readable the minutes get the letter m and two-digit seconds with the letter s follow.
1h44
